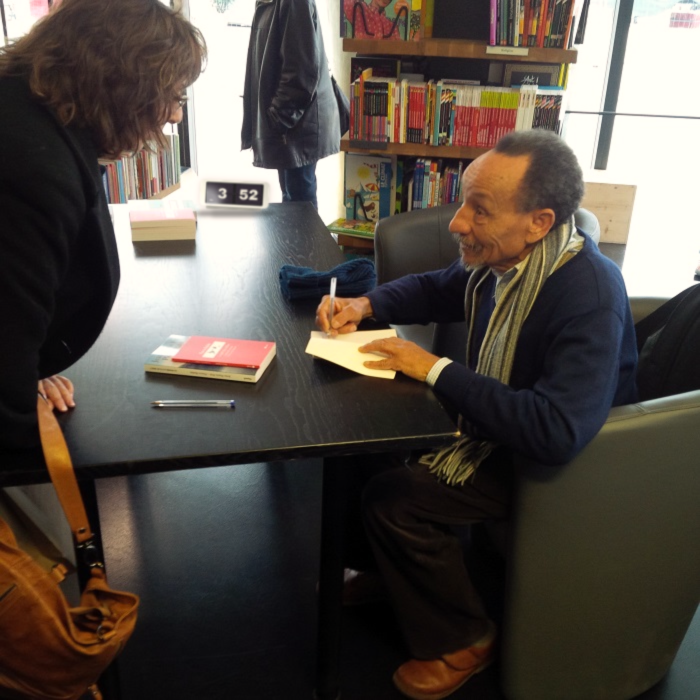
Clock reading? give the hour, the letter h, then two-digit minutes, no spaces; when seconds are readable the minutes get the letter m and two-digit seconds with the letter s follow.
3h52
